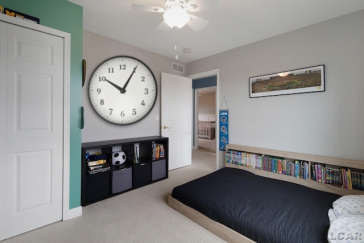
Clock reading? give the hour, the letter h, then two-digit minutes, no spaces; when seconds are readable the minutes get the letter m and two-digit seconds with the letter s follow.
10h05
